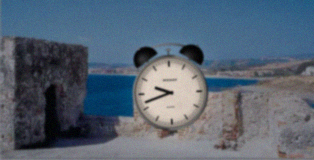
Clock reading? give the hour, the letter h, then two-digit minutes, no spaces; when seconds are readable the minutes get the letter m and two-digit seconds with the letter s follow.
9h42
